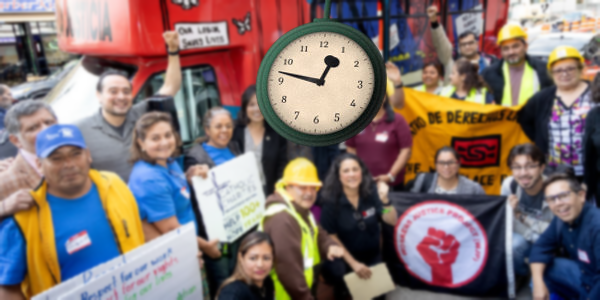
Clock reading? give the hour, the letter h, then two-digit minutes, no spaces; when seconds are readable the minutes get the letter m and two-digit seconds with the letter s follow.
12h47
